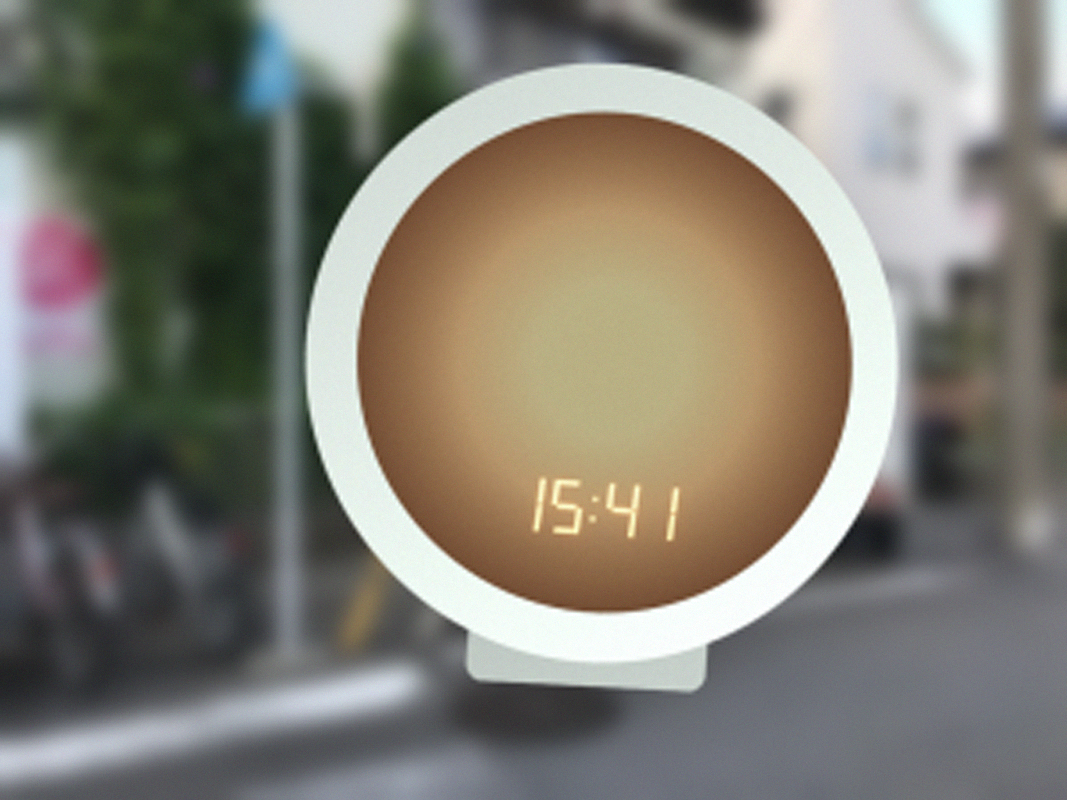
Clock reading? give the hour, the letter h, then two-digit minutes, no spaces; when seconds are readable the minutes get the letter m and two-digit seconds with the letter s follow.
15h41
